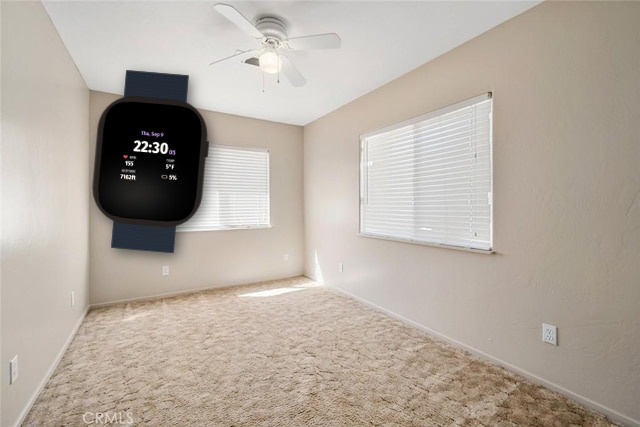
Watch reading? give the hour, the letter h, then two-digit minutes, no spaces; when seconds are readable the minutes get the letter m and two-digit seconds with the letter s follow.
22h30
